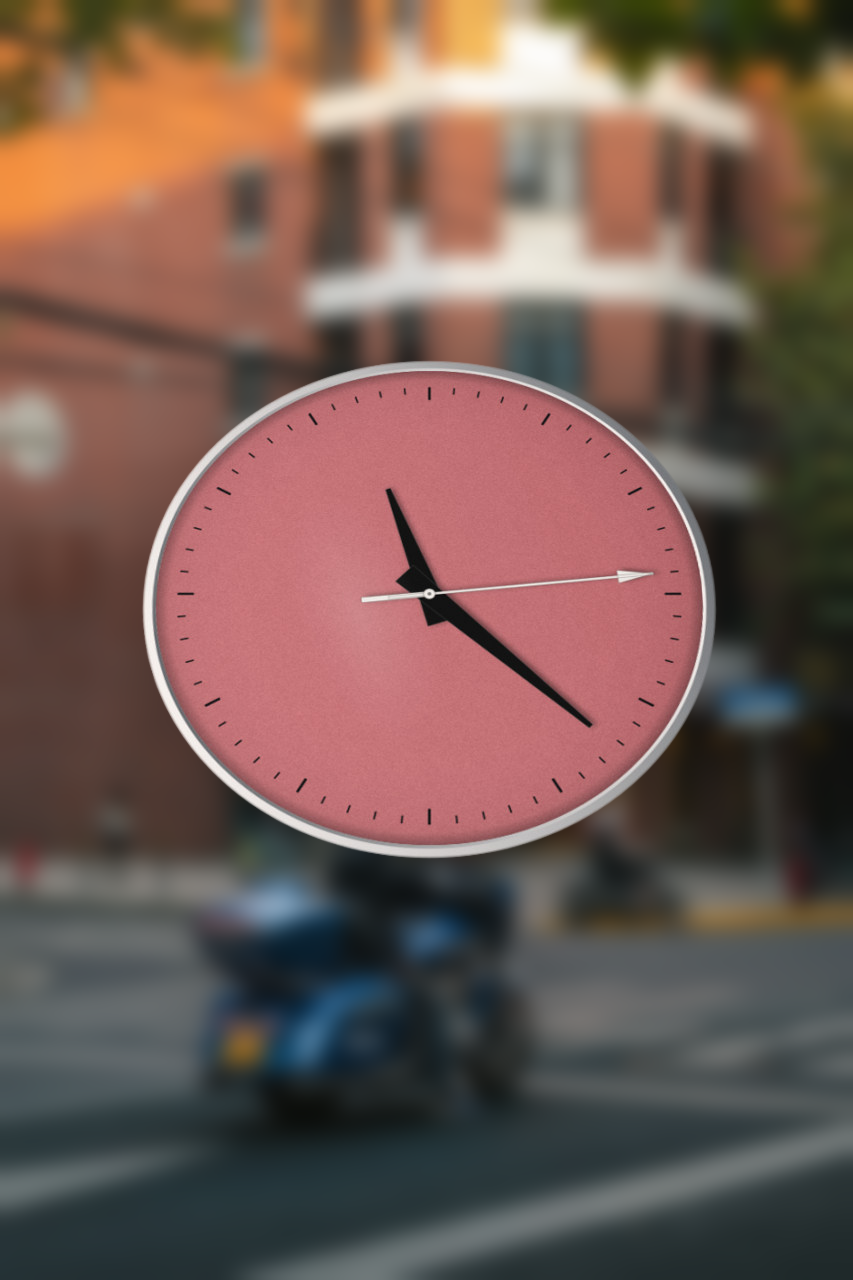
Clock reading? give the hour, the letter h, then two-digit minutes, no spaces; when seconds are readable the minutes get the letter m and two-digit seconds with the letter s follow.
11h22m14s
